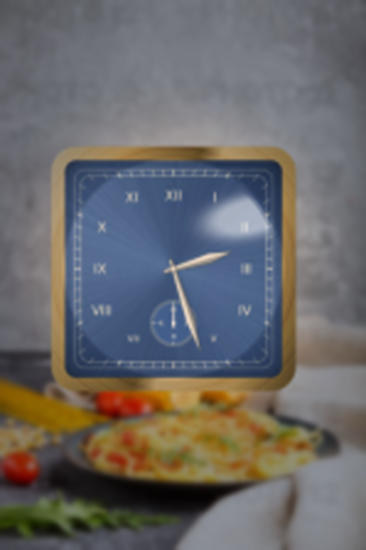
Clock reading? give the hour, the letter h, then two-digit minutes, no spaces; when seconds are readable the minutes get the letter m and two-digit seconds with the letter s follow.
2h27
